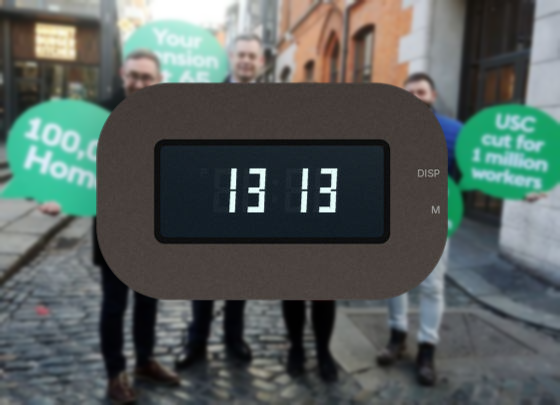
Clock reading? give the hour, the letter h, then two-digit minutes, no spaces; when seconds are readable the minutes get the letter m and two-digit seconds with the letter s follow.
13h13
